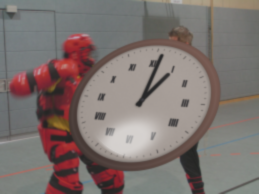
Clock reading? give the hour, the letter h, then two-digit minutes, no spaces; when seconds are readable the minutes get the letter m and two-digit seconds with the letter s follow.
1h01
